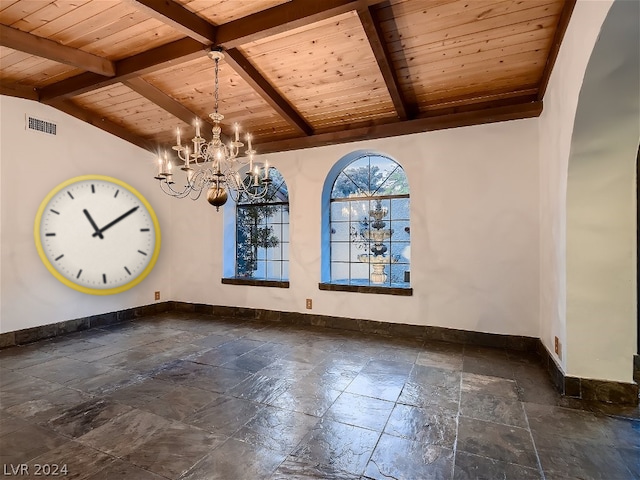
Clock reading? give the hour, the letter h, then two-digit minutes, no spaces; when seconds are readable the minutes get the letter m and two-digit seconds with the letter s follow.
11h10
